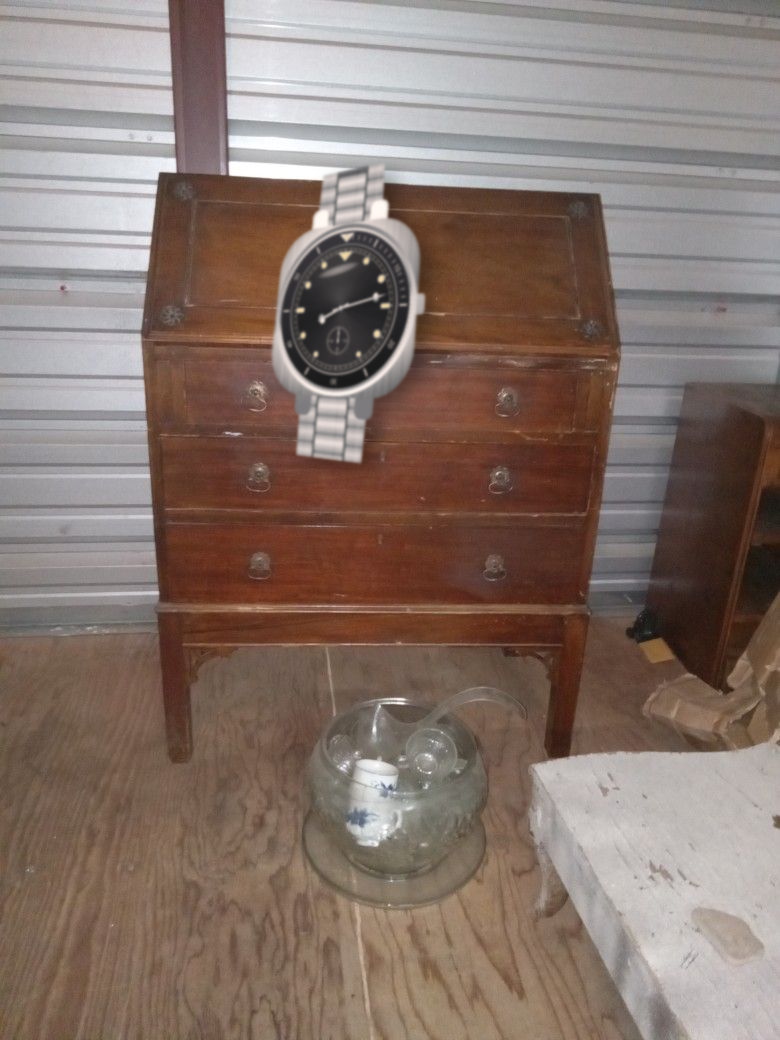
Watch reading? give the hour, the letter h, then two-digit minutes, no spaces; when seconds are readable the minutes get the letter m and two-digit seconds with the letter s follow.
8h13
